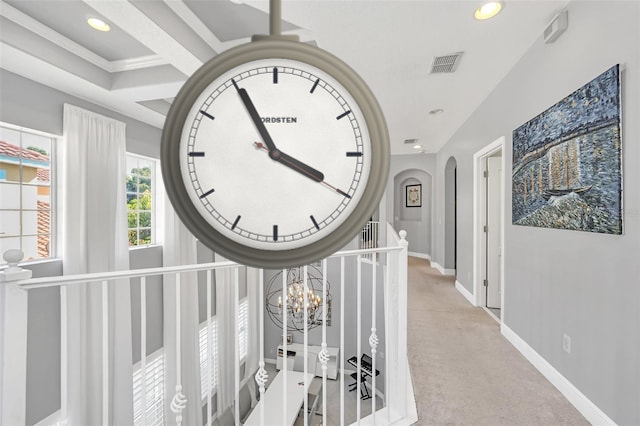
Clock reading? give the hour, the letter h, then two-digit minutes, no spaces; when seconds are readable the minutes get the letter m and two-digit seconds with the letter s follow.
3h55m20s
